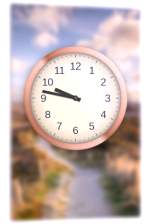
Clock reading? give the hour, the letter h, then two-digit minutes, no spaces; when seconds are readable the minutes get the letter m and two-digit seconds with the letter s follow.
9h47
